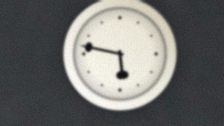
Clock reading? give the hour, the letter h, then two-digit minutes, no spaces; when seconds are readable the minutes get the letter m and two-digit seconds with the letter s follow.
5h47
